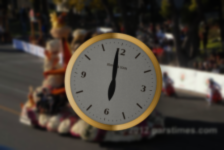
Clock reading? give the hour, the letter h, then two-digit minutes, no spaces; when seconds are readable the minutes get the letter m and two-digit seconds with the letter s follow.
5h59
